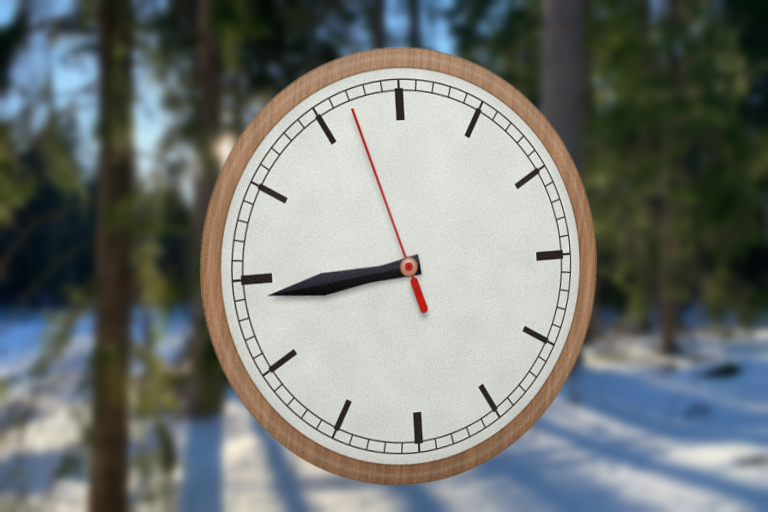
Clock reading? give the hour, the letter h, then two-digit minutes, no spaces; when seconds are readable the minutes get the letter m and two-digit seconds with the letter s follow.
8h43m57s
